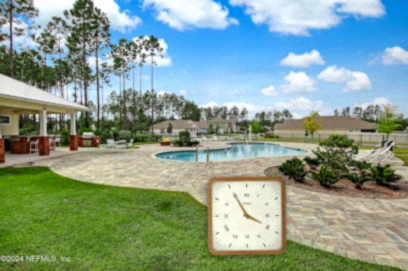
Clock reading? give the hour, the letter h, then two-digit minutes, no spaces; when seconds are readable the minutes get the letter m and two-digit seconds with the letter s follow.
3h55
